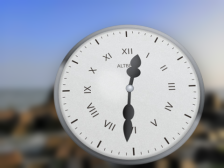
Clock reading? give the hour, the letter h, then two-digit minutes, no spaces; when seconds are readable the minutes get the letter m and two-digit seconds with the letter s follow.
12h31
